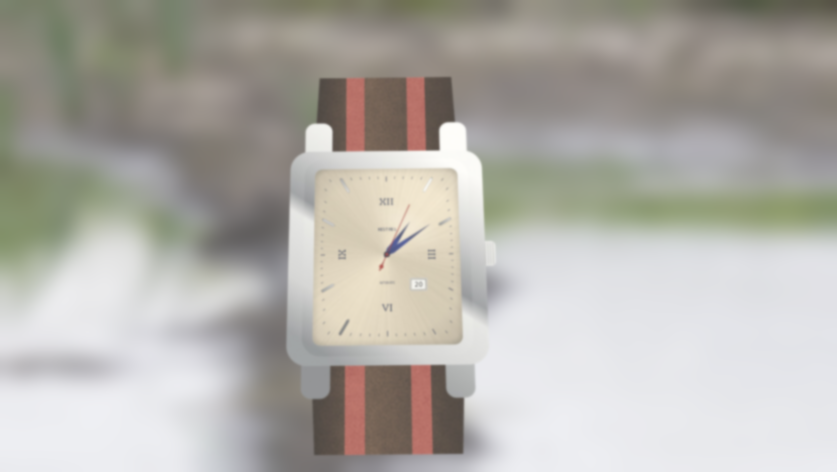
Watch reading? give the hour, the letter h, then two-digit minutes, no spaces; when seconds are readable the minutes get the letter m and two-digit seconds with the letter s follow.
1h09m04s
